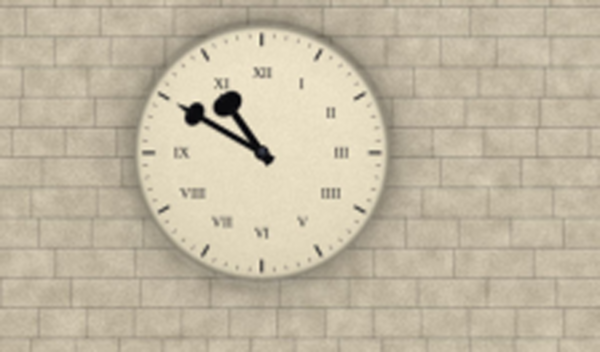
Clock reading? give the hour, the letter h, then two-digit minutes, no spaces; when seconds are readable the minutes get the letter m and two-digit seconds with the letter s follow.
10h50
